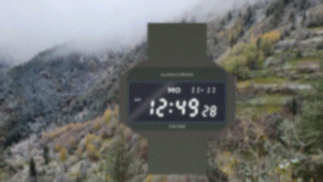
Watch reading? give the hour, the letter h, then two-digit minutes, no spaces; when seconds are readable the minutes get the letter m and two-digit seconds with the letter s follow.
12h49m28s
